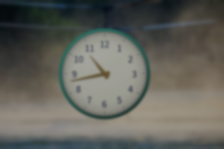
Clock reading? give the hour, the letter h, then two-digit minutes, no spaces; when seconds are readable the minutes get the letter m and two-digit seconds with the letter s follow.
10h43
